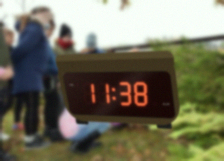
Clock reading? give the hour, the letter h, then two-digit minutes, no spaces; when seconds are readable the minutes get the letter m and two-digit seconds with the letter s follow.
11h38
